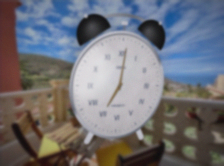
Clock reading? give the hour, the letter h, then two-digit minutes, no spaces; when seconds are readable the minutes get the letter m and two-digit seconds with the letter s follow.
7h01
